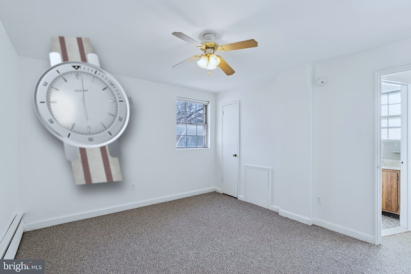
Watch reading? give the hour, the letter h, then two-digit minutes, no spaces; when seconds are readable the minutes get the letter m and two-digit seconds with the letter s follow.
6h01
